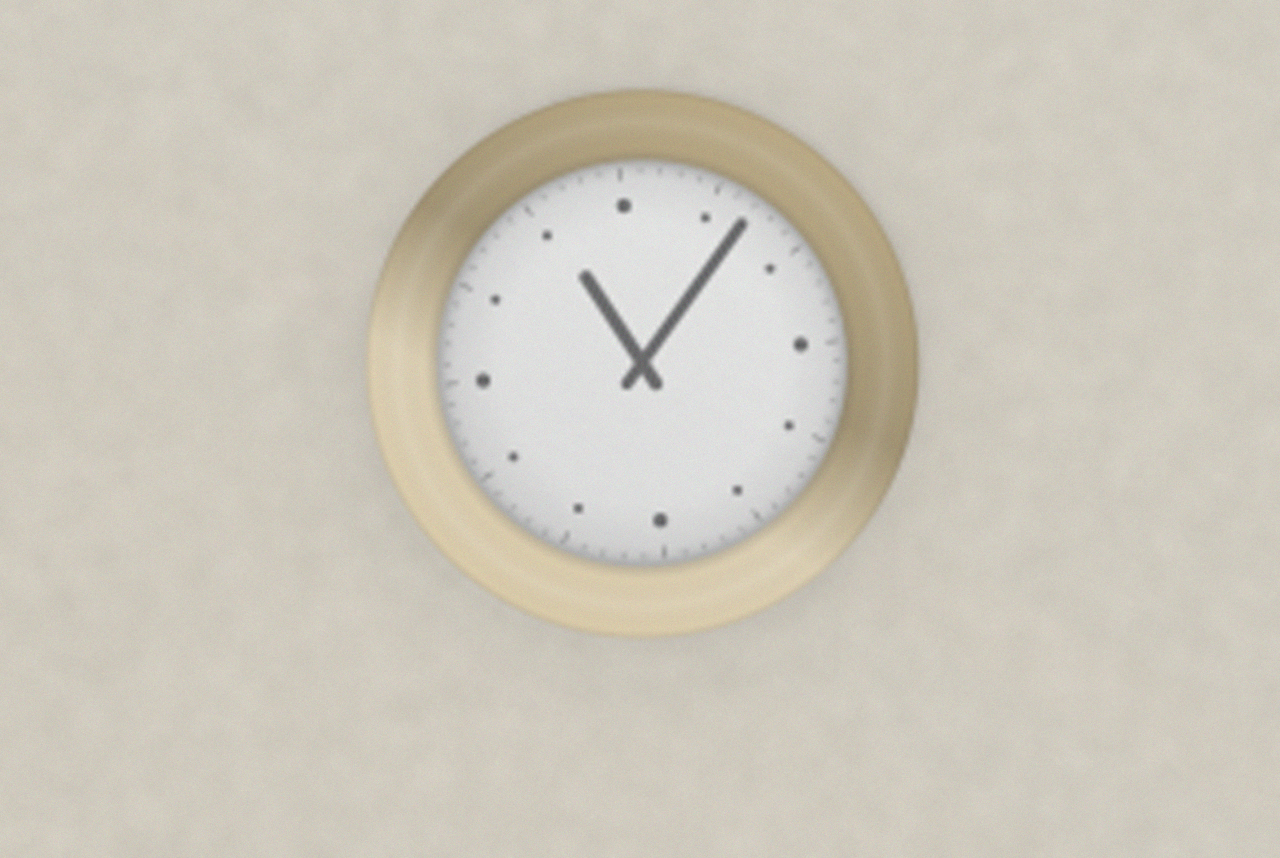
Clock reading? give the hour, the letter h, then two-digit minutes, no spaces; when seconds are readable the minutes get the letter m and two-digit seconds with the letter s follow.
11h07
